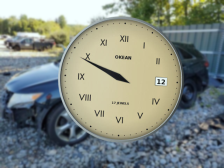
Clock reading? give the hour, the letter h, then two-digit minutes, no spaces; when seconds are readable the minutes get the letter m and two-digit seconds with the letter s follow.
9h49
